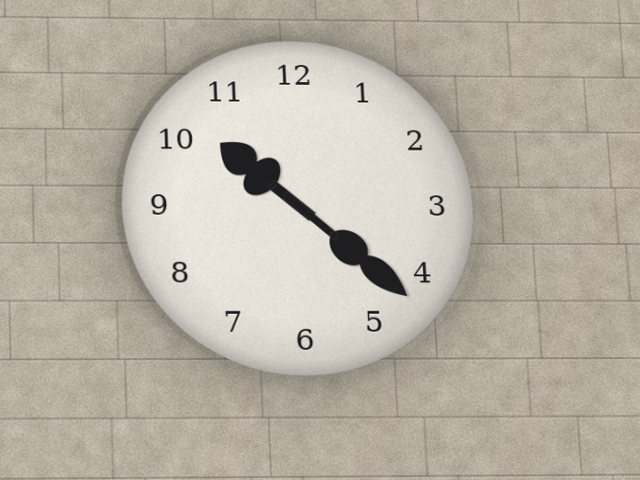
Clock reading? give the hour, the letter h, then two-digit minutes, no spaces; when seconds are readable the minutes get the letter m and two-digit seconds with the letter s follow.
10h22
